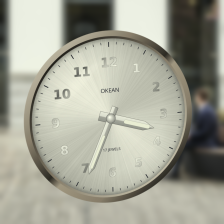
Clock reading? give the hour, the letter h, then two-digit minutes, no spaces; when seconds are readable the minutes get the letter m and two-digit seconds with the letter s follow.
3h34
